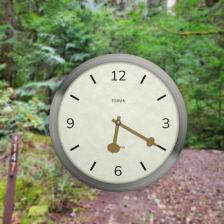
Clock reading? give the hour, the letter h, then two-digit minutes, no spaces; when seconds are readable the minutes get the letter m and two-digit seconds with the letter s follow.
6h20
